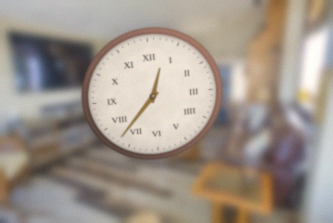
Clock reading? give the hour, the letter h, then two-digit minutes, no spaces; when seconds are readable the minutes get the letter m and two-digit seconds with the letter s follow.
12h37
